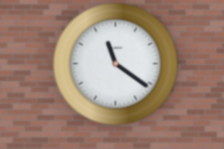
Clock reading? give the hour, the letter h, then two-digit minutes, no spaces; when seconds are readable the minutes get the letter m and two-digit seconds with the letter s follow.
11h21
